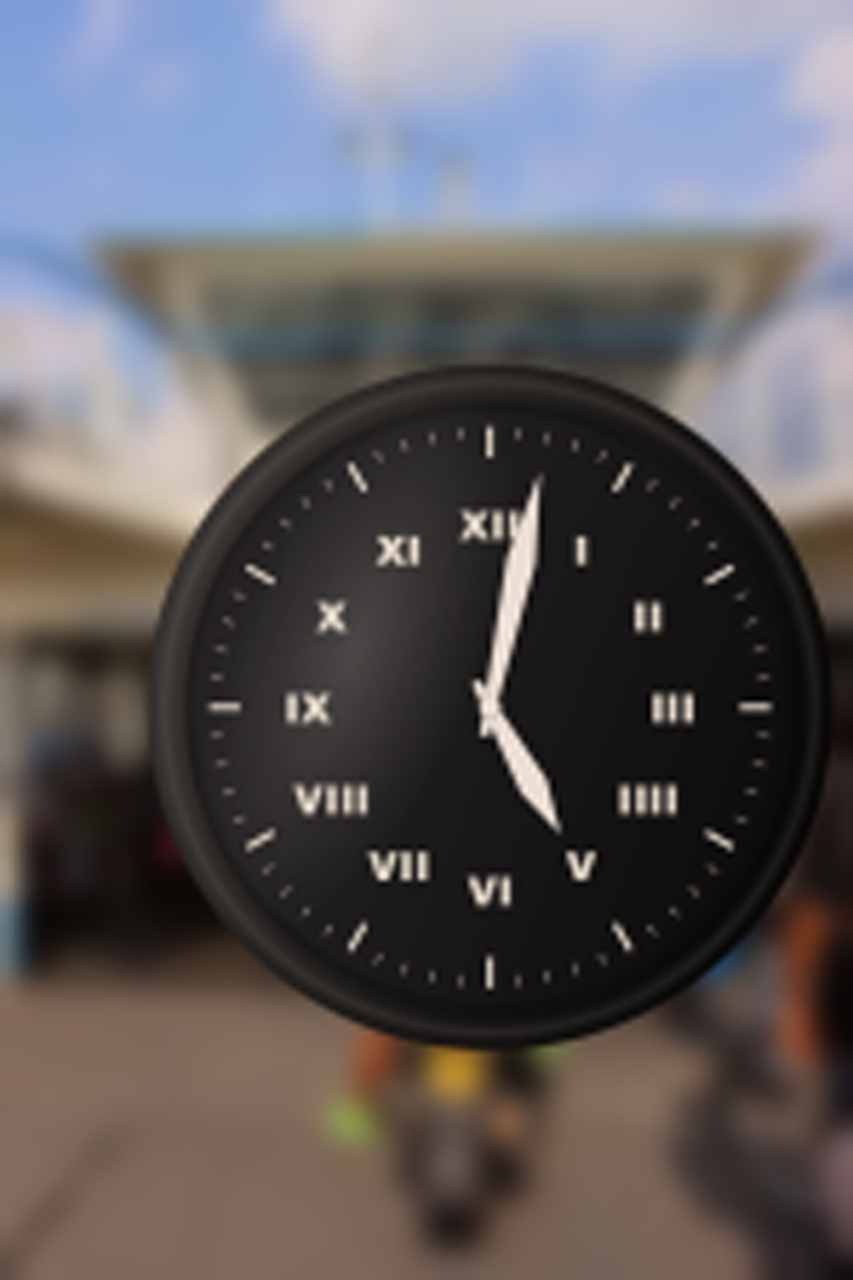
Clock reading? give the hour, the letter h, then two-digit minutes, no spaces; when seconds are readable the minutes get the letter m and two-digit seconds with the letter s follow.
5h02
